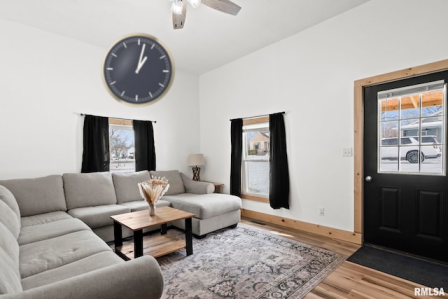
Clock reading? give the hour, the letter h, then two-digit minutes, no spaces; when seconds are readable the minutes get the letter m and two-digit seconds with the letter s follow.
1h02
